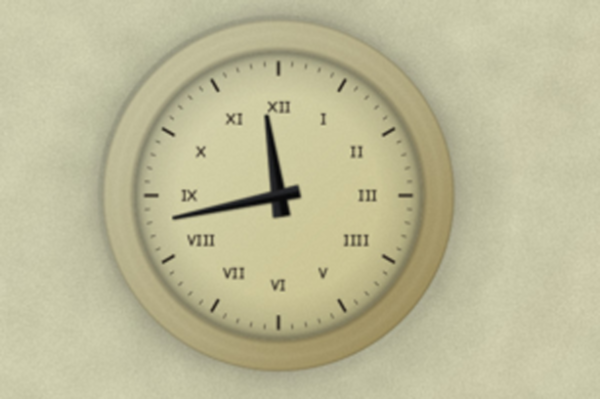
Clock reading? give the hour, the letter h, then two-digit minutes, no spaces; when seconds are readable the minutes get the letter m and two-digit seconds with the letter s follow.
11h43
